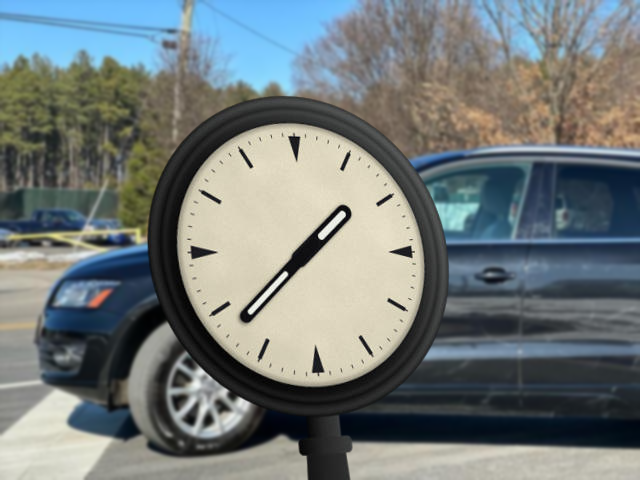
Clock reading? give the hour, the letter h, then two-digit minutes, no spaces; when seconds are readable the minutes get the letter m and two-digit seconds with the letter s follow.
1h38
